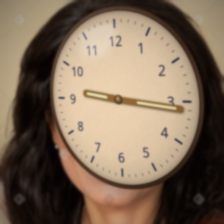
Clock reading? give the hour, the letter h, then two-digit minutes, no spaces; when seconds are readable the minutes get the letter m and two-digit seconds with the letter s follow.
9h16
